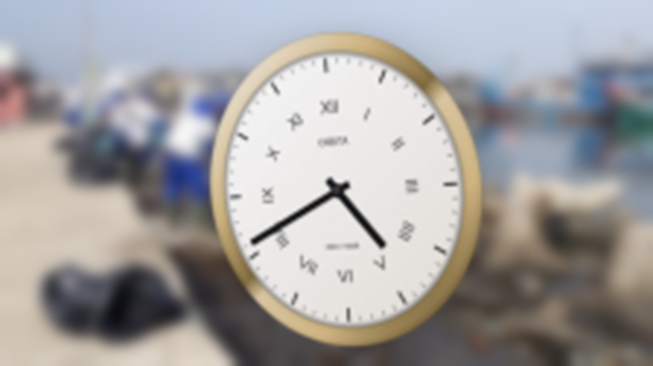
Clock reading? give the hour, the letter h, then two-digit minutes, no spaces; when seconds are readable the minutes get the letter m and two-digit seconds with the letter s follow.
4h41
